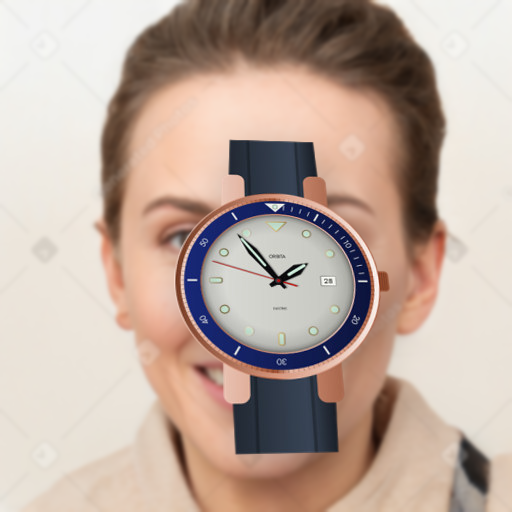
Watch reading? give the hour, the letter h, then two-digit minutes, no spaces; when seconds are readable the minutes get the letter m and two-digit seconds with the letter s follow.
1h53m48s
